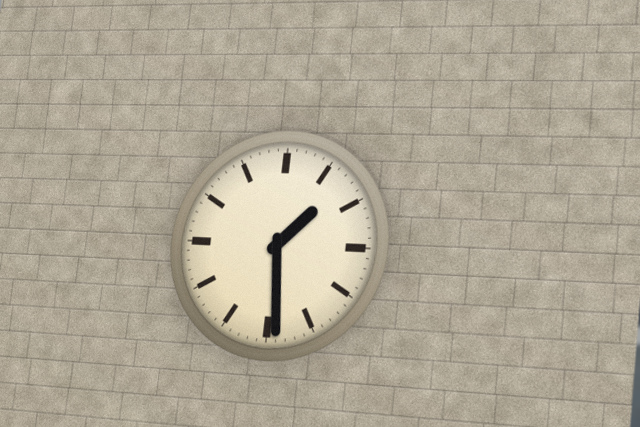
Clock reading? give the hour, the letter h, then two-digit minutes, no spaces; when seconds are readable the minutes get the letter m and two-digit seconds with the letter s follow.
1h29
